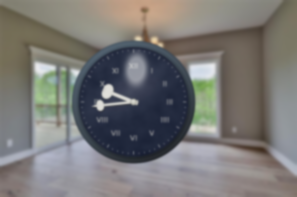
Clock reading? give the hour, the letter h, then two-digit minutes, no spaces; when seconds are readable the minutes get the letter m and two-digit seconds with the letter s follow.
9h44
